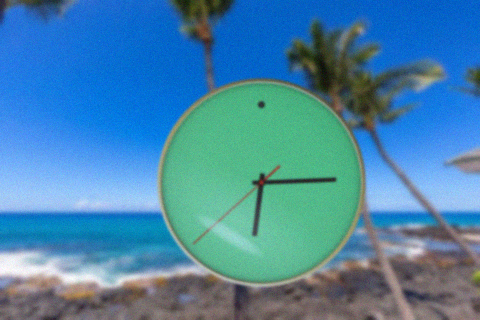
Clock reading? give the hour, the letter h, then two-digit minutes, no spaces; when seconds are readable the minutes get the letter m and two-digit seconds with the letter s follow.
6h14m38s
